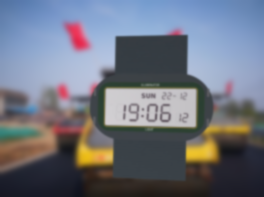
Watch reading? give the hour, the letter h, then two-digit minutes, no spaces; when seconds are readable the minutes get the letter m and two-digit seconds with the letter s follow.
19h06
